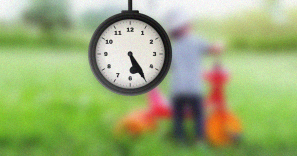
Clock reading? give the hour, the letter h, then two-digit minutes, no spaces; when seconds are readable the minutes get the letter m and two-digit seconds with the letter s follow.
5h25
